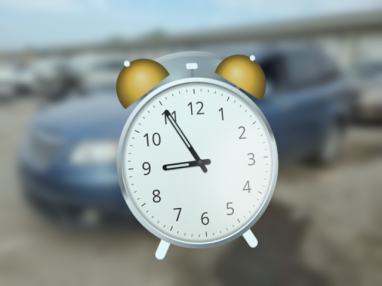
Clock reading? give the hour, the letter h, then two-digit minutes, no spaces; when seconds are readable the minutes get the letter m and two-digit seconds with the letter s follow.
8h55
